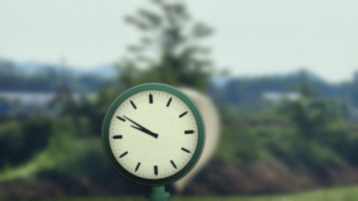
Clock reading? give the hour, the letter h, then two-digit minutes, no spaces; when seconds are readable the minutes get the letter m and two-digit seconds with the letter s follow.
9h51
